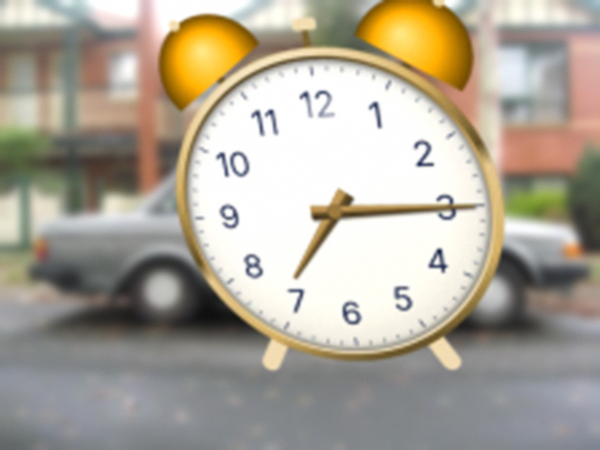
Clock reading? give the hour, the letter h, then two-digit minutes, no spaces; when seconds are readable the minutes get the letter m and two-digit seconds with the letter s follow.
7h15
